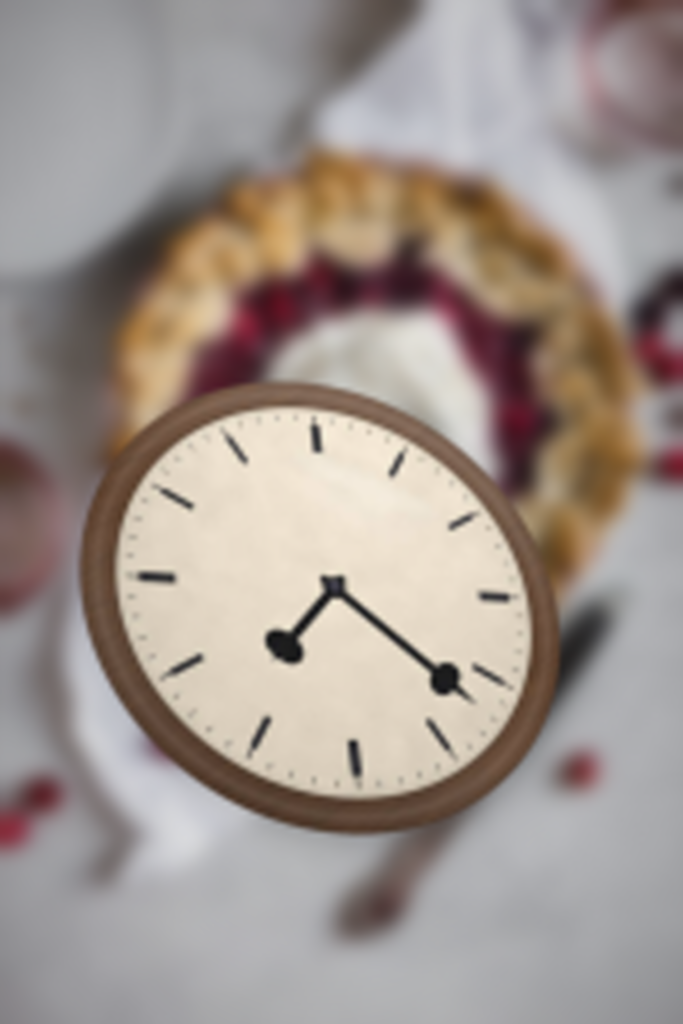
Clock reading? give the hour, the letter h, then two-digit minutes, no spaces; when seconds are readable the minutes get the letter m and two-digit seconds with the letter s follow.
7h22
